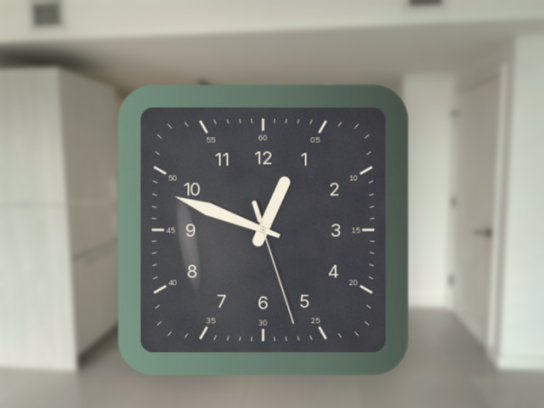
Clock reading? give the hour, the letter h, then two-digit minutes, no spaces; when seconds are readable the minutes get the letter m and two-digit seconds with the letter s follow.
12h48m27s
